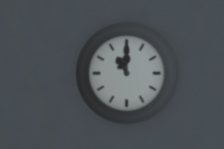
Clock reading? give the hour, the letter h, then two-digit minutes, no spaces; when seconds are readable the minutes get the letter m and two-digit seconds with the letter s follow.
11h00
